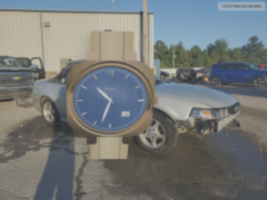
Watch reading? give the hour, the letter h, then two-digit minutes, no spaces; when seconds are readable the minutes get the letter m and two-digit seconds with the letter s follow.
10h33
